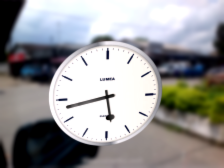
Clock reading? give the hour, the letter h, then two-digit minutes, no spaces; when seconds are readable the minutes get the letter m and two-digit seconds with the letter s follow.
5h43
